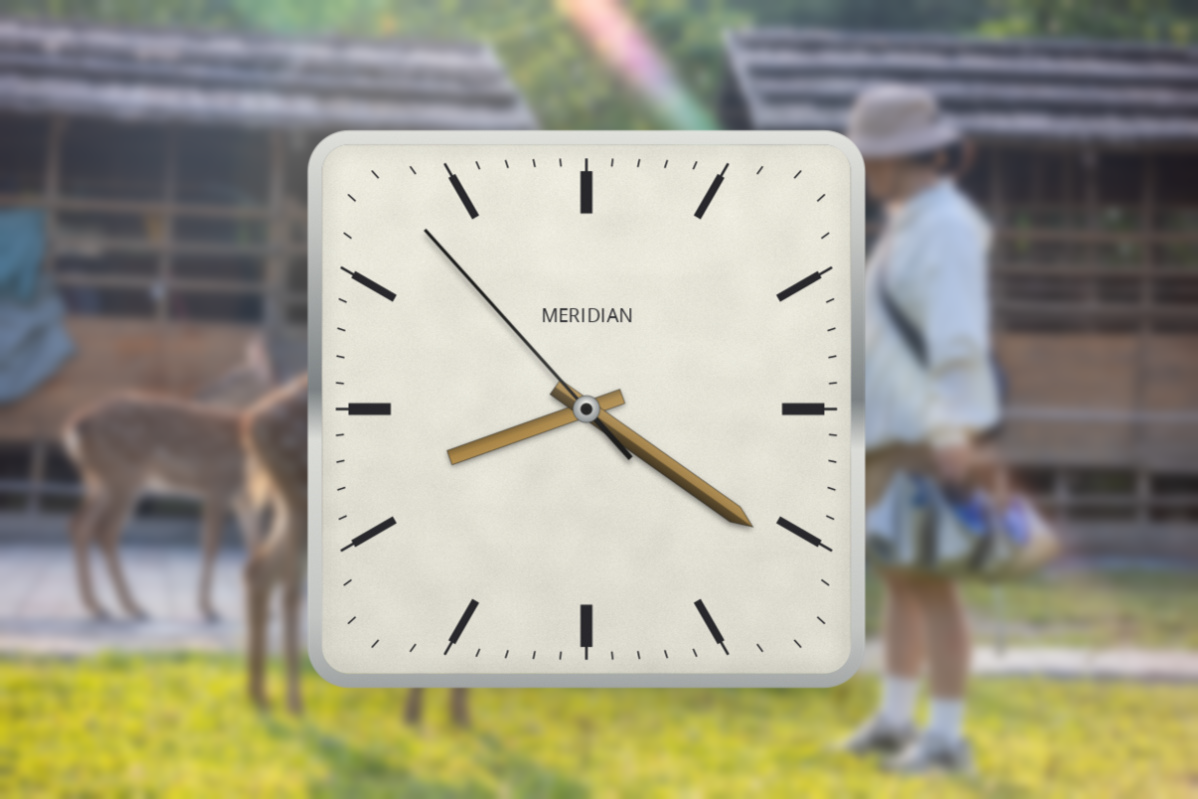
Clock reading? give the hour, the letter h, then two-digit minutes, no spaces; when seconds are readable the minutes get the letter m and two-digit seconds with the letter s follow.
8h20m53s
